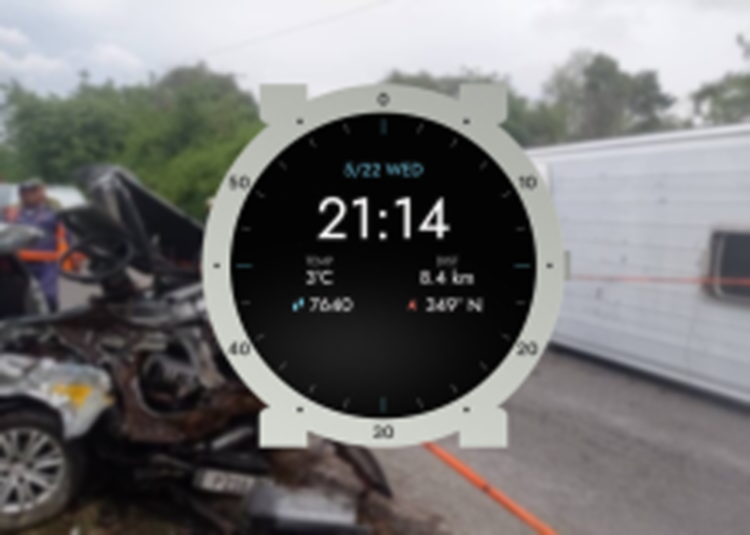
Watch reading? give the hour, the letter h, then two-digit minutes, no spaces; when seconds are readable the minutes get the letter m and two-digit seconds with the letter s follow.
21h14
